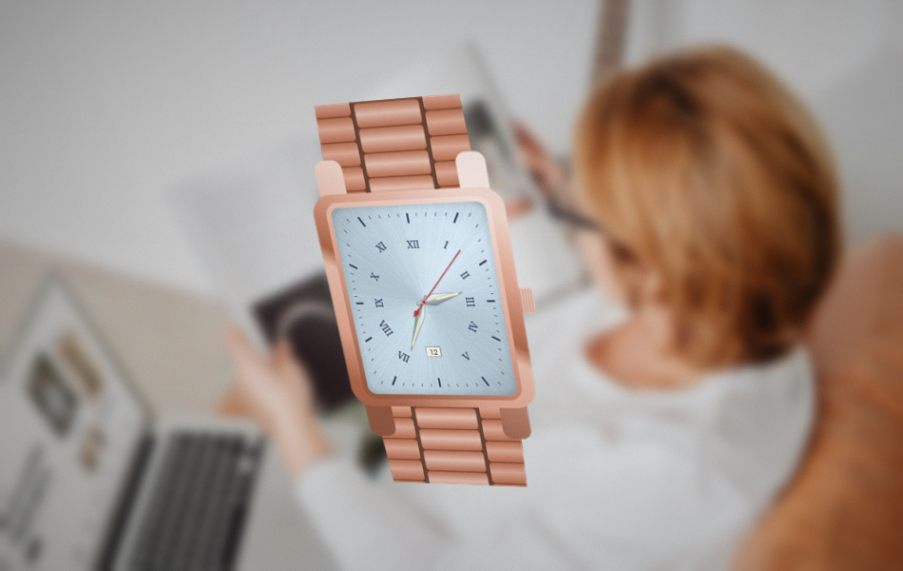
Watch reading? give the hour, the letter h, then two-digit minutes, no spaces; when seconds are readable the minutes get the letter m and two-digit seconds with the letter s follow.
2h34m07s
